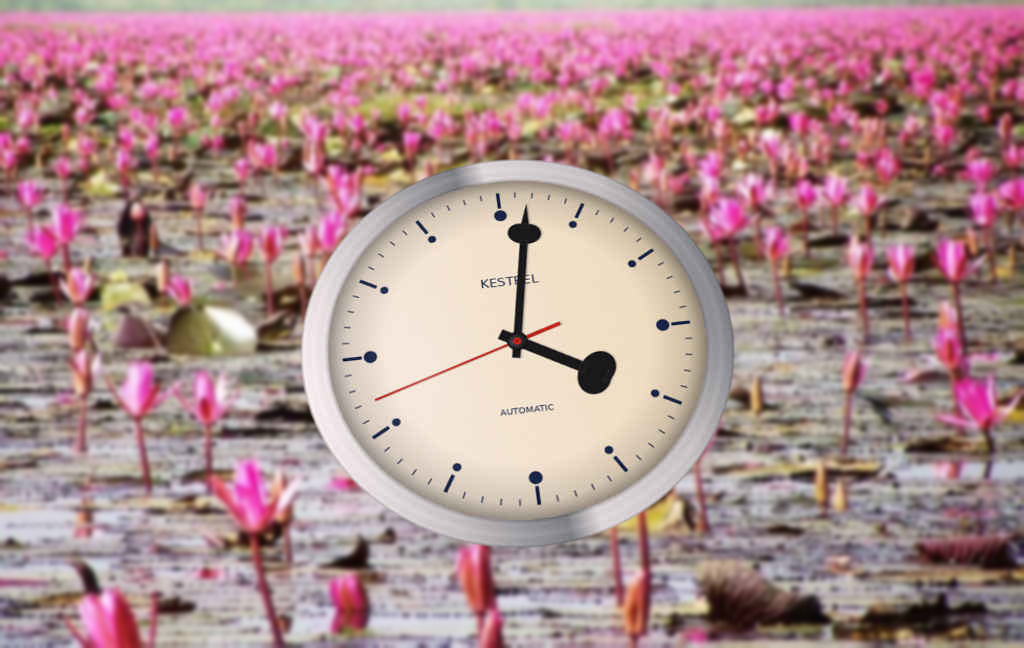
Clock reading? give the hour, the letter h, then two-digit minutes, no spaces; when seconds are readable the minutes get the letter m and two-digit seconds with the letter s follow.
4h01m42s
